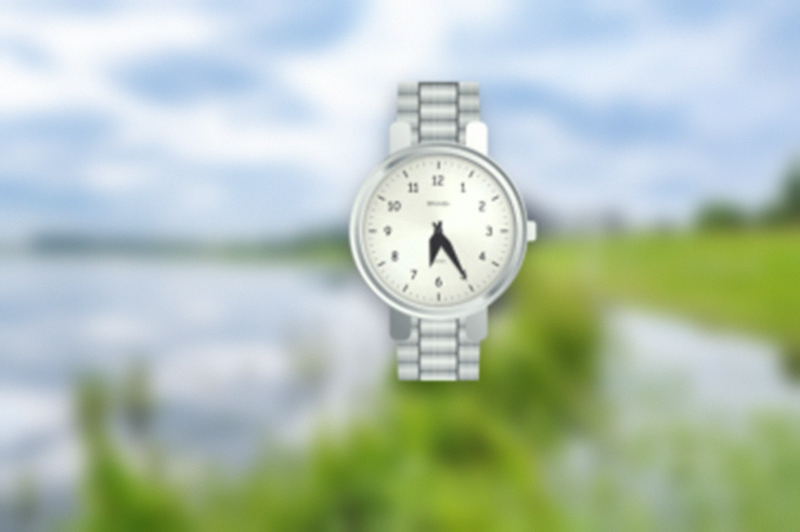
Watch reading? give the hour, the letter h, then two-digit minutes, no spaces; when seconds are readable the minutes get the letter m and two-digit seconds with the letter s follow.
6h25
